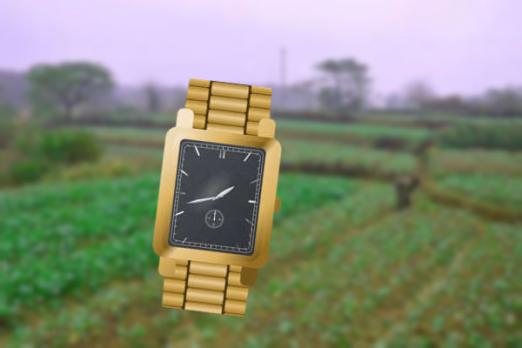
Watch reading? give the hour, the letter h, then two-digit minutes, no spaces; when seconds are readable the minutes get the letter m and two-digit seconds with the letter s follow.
1h42
